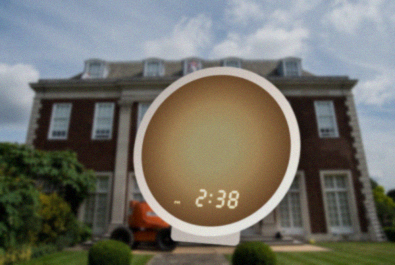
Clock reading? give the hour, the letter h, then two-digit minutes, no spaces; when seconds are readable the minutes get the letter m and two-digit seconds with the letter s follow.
2h38
